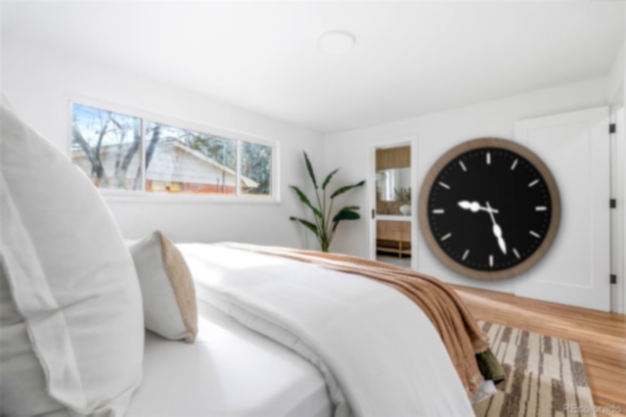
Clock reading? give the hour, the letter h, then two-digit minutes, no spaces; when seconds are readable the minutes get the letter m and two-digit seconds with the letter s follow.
9h27
